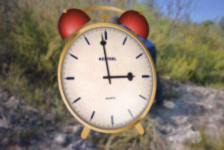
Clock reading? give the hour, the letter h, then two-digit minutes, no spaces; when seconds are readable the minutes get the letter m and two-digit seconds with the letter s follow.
2h59
